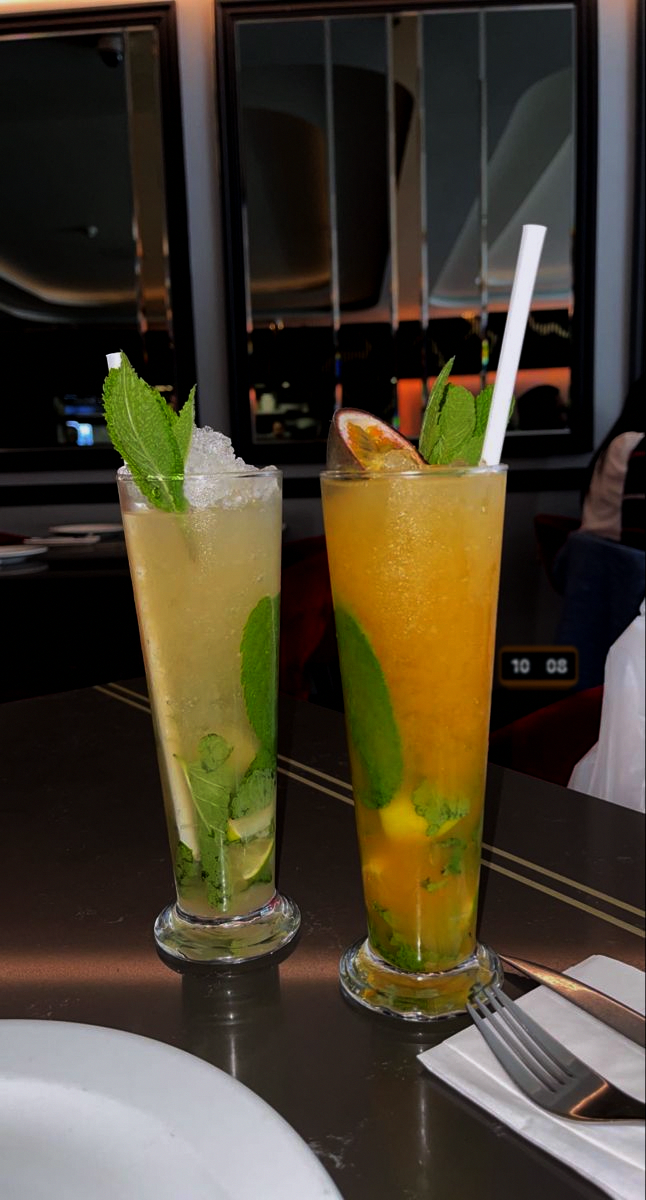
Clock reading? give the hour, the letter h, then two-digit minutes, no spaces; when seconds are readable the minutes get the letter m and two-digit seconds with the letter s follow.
10h08
